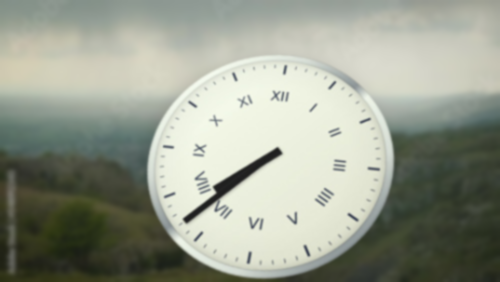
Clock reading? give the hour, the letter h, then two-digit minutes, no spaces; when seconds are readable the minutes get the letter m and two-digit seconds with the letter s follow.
7h37
